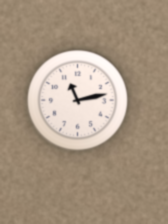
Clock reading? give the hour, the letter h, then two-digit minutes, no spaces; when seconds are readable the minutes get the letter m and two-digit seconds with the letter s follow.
11h13
